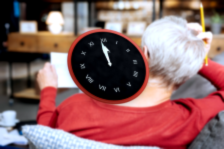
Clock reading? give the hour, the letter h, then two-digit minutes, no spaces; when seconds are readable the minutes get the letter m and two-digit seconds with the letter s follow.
11h59
